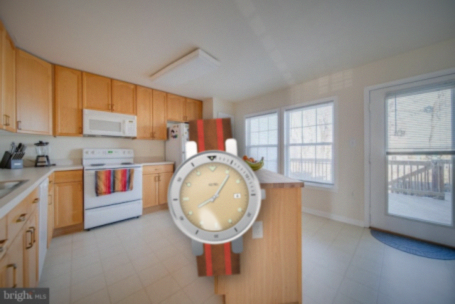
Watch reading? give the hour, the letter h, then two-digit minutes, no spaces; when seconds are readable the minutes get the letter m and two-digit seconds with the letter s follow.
8h06
